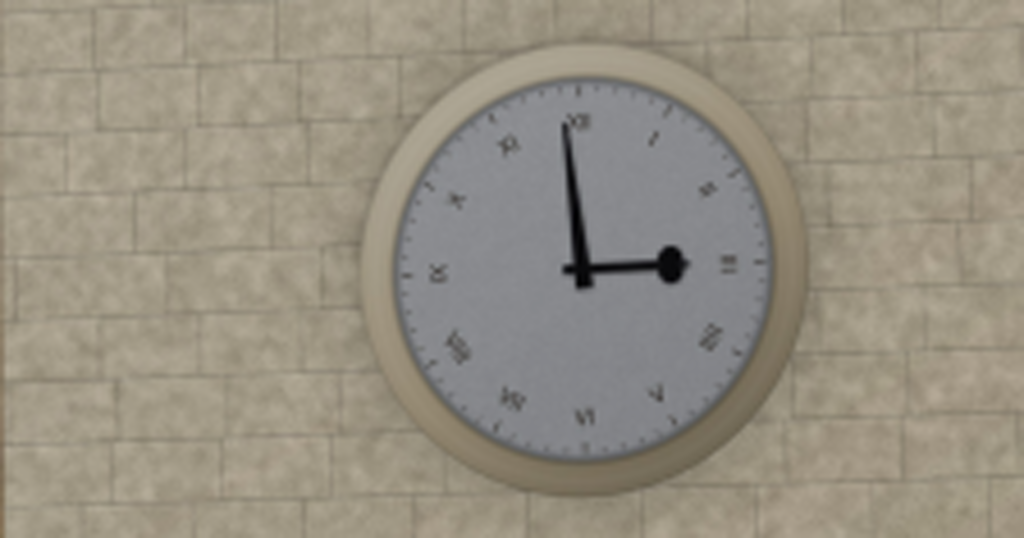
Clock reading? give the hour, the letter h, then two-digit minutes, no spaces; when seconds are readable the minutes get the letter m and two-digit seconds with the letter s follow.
2h59
